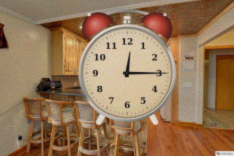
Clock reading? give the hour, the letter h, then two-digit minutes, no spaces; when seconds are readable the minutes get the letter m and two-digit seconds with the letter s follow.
12h15
